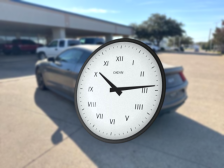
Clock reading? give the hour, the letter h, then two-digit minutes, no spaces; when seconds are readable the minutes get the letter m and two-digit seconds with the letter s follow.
10h14
